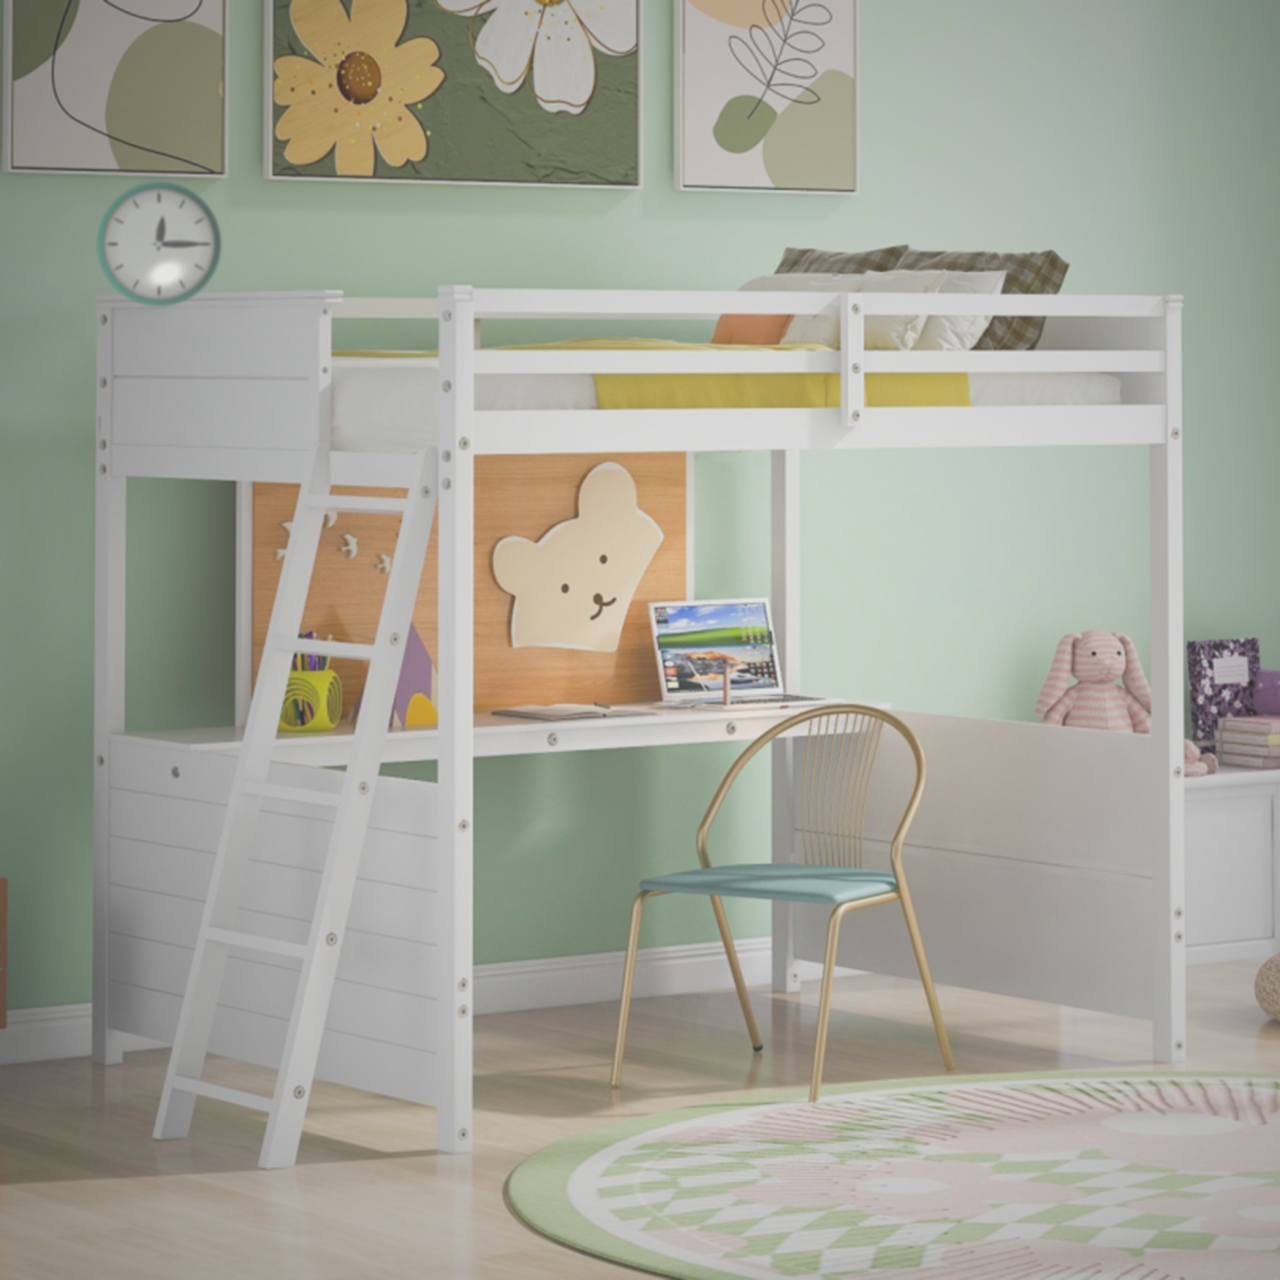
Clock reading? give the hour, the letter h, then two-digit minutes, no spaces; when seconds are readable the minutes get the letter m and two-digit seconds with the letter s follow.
12h15
